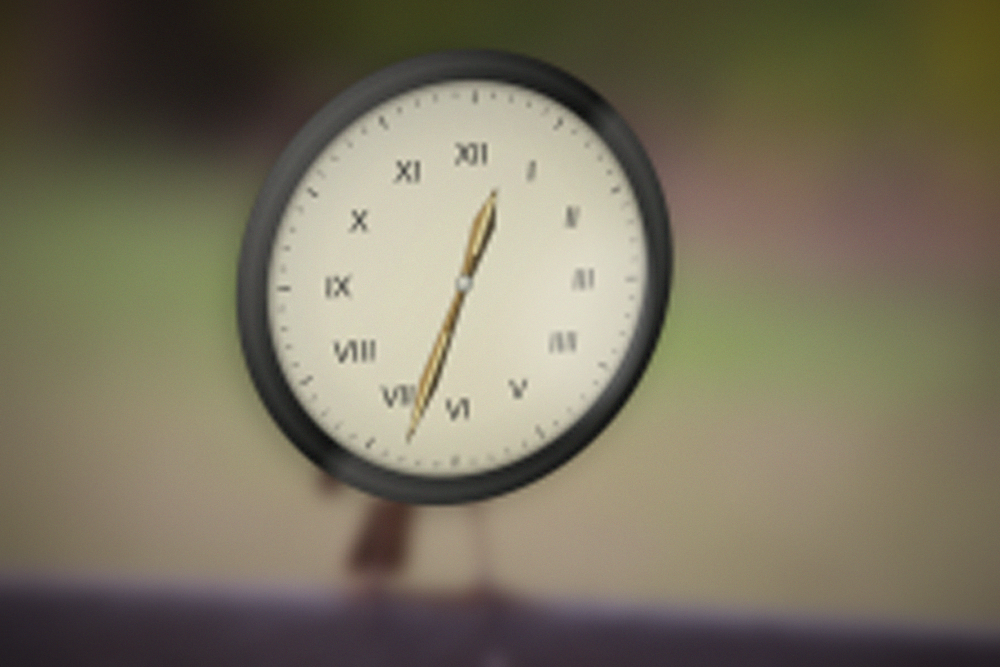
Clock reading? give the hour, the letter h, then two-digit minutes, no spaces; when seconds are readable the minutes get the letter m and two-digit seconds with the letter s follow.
12h33
